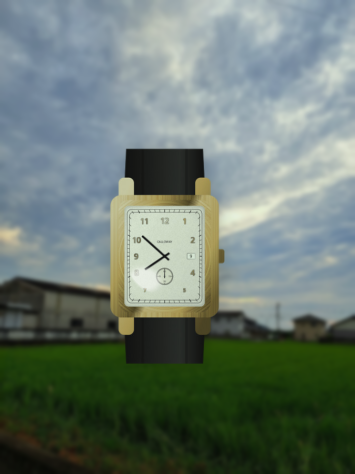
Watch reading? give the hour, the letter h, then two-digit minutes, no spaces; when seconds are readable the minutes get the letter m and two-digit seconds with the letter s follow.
7h52
